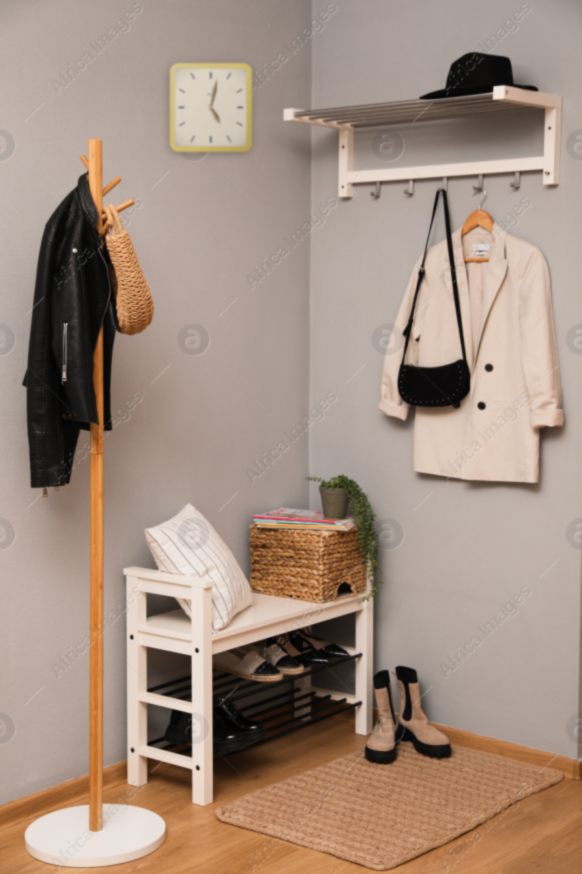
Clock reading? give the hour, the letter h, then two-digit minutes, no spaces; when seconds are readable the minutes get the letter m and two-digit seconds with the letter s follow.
5h02
